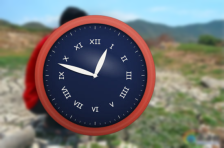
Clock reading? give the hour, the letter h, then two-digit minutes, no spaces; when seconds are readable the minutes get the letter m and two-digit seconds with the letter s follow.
12h48
